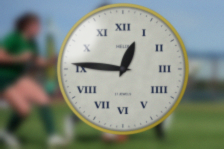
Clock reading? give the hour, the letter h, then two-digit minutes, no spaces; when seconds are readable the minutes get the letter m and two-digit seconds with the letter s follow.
12h46
